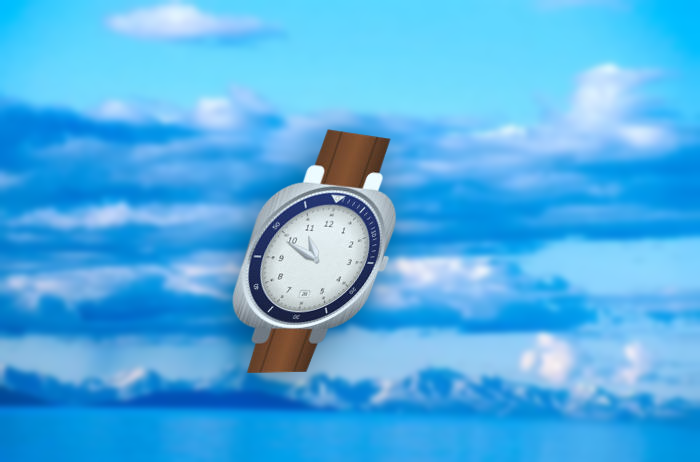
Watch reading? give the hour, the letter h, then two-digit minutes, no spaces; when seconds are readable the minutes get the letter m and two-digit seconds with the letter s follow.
10h49
